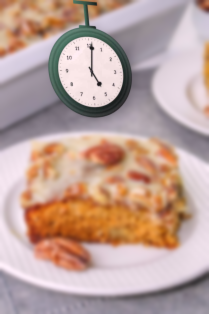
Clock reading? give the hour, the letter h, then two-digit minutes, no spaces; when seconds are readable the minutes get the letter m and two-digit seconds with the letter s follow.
5h01
